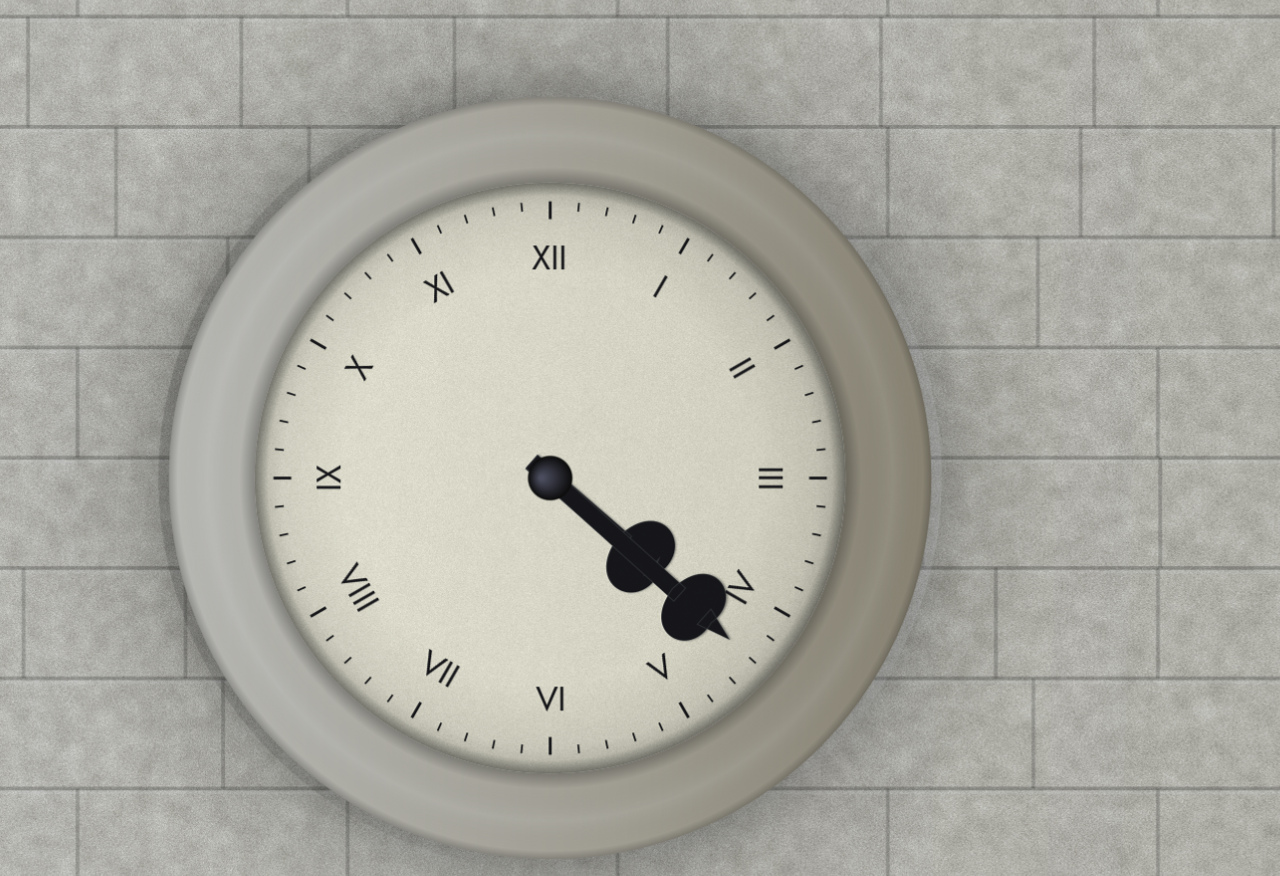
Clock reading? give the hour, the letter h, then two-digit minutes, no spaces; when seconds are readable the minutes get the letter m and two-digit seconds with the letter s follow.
4h22
